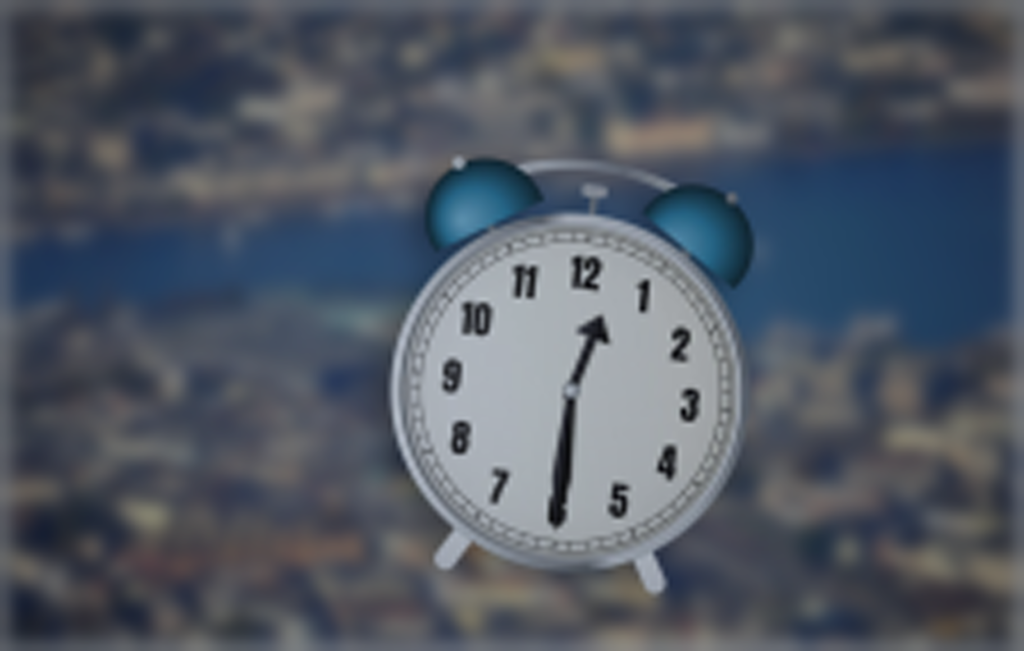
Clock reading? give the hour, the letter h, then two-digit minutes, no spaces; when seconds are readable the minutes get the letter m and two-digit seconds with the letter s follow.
12h30
